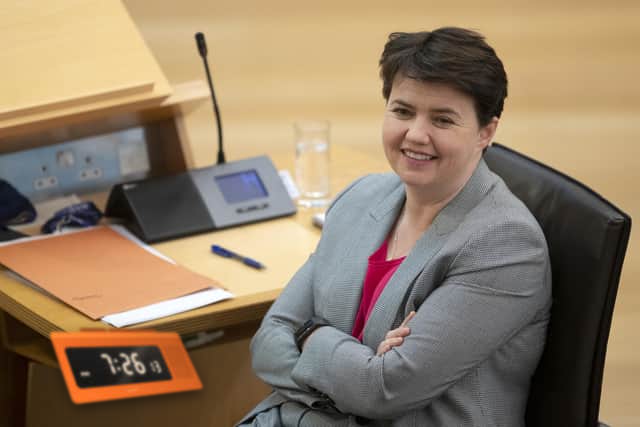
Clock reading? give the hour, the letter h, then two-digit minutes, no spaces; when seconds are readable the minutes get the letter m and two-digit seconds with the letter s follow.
7h26
